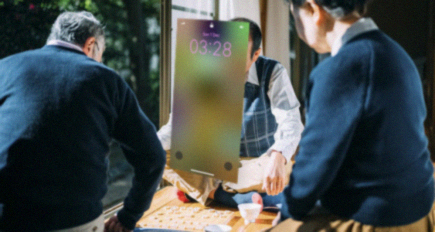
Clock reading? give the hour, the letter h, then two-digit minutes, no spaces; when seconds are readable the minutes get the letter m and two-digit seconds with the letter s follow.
3h28
